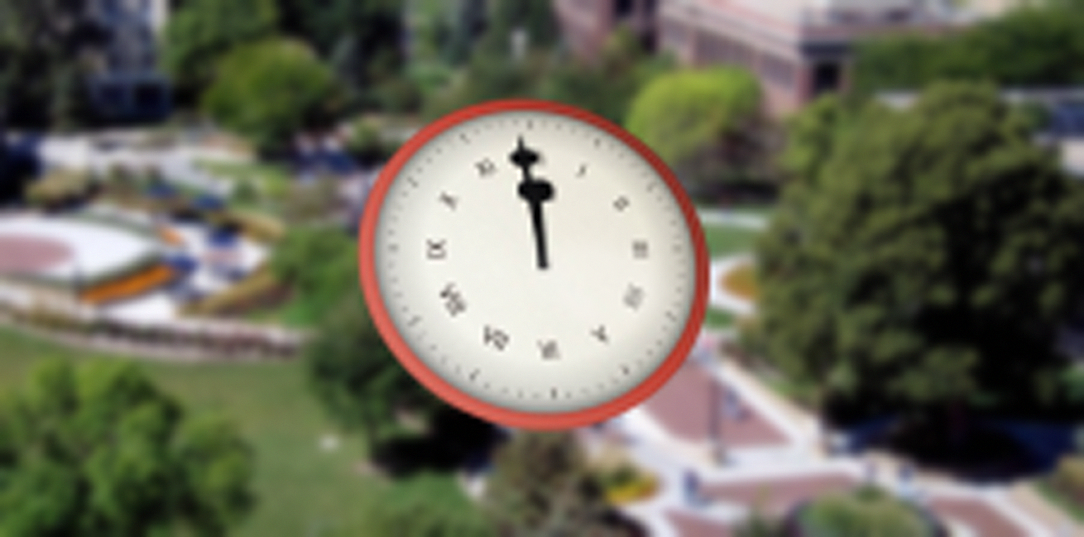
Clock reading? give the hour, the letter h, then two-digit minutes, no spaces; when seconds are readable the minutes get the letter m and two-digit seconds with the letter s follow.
11h59
